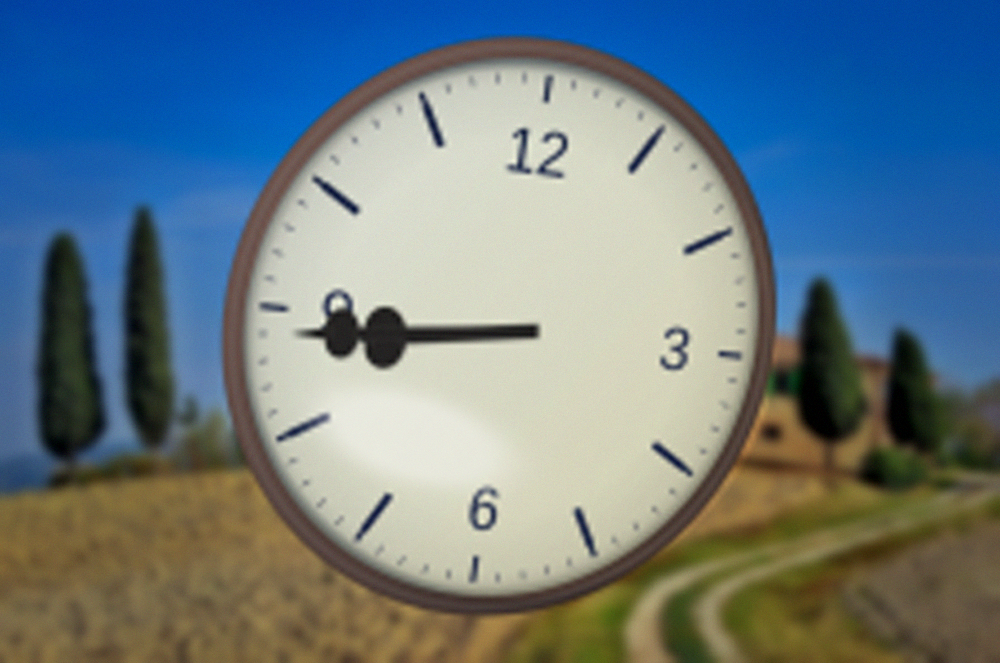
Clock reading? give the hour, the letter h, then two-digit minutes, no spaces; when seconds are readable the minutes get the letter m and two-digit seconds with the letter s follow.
8h44
